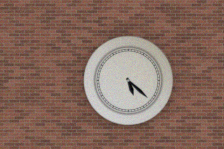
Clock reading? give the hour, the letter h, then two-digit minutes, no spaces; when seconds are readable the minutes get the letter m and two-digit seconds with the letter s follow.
5h22
